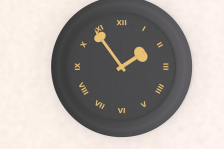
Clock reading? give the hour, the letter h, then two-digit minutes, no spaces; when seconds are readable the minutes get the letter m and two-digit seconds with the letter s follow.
1h54
